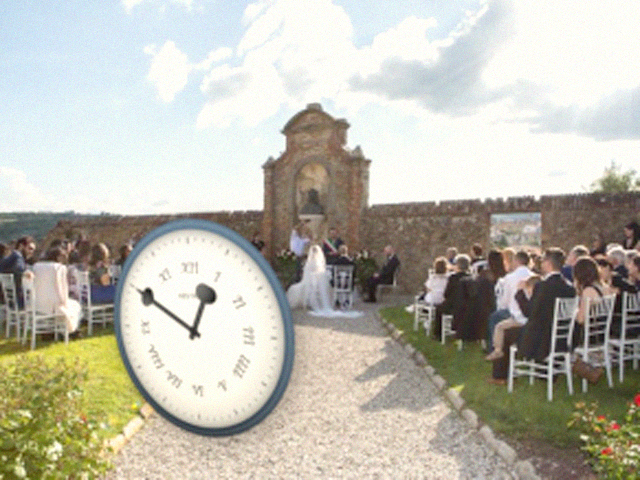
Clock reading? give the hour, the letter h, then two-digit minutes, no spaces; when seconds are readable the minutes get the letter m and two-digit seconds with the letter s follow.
12h50
